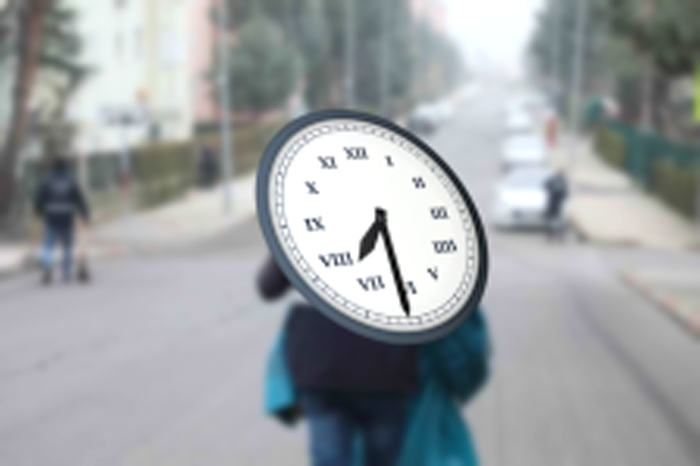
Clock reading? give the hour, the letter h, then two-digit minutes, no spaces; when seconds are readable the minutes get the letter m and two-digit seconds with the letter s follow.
7h31
